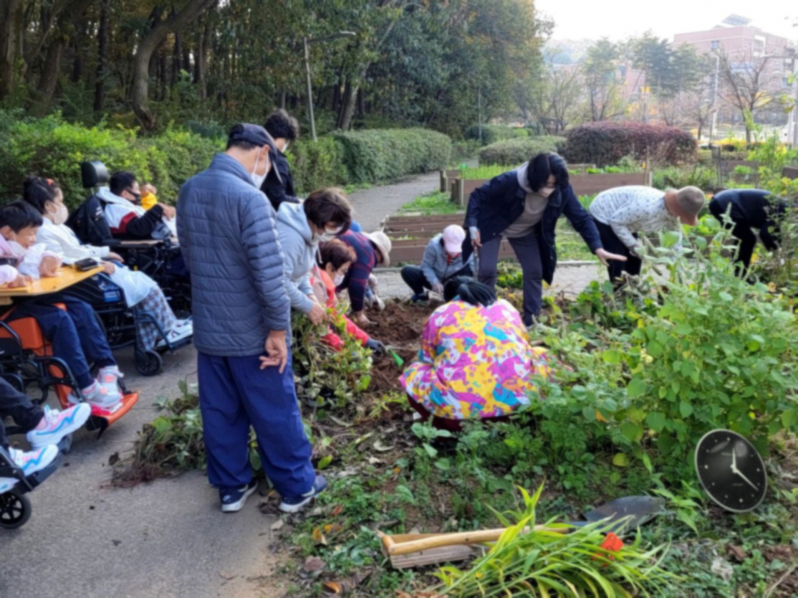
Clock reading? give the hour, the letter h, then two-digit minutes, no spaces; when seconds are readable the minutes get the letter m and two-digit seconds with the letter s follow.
12h22
